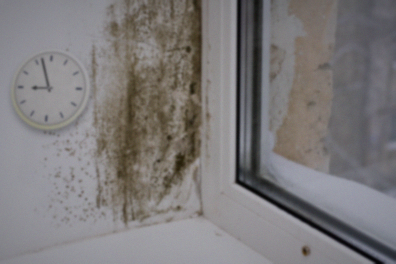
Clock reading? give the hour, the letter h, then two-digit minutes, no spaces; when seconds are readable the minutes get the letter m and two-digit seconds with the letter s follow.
8h57
